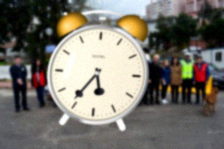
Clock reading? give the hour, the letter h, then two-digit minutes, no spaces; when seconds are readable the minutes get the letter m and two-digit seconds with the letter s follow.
5h36
